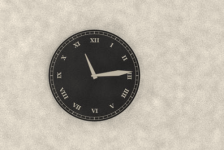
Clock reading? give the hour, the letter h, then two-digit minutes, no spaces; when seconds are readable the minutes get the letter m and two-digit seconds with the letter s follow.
11h14
